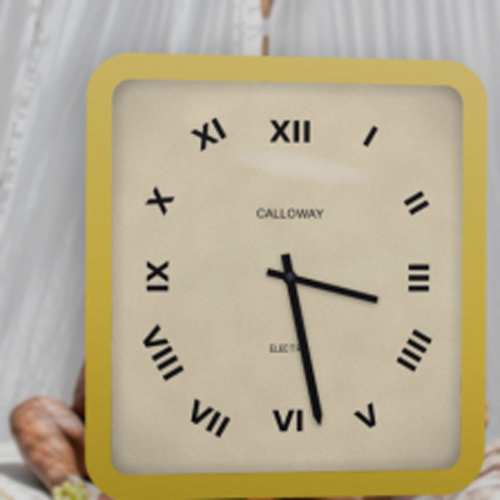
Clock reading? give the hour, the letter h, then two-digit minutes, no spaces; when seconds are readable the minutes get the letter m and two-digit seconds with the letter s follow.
3h28
